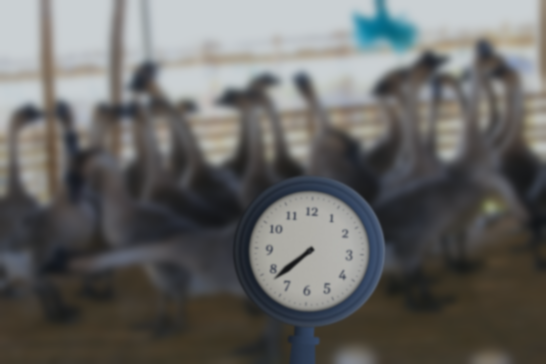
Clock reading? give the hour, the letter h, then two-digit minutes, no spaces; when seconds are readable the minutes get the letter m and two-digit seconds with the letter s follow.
7h38
